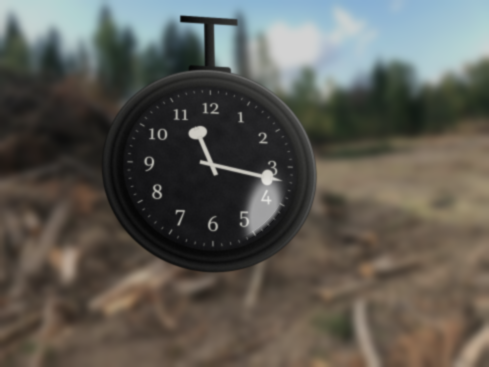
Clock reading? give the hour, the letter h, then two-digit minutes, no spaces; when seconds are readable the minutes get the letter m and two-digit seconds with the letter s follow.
11h17
